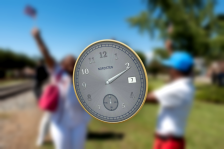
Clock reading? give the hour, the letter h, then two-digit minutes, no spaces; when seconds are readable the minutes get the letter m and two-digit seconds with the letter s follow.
2h11
